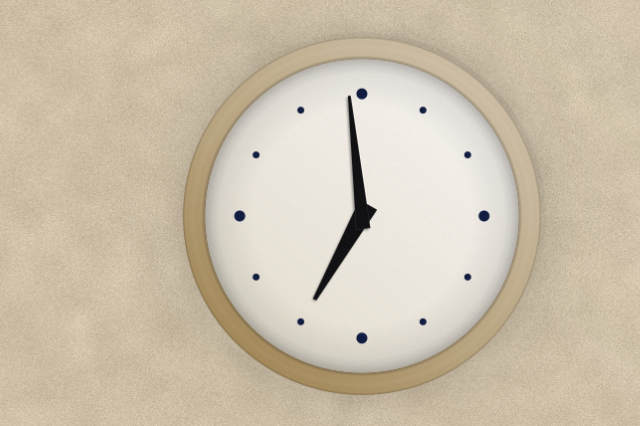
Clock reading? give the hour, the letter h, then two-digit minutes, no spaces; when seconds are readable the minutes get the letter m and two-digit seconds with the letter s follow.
6h59
